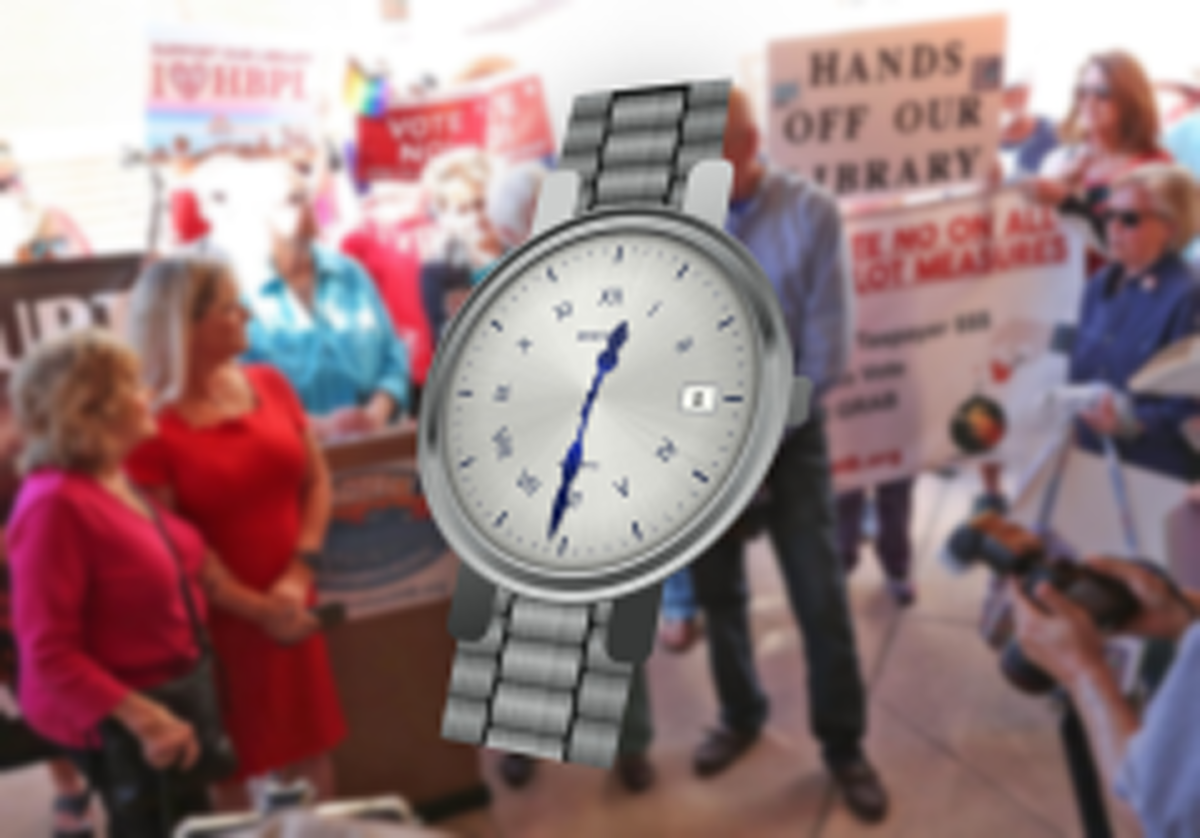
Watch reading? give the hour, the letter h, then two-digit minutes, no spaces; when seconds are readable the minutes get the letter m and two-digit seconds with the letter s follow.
12h31
